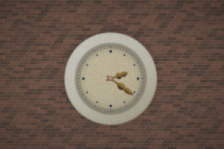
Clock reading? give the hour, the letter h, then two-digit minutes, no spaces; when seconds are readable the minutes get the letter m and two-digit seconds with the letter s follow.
2h21
